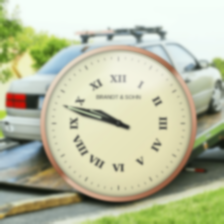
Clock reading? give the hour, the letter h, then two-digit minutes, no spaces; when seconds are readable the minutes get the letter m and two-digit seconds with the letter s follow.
9h48
